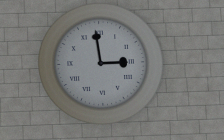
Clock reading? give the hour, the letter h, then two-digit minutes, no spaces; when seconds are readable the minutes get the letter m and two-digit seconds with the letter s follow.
2h59
